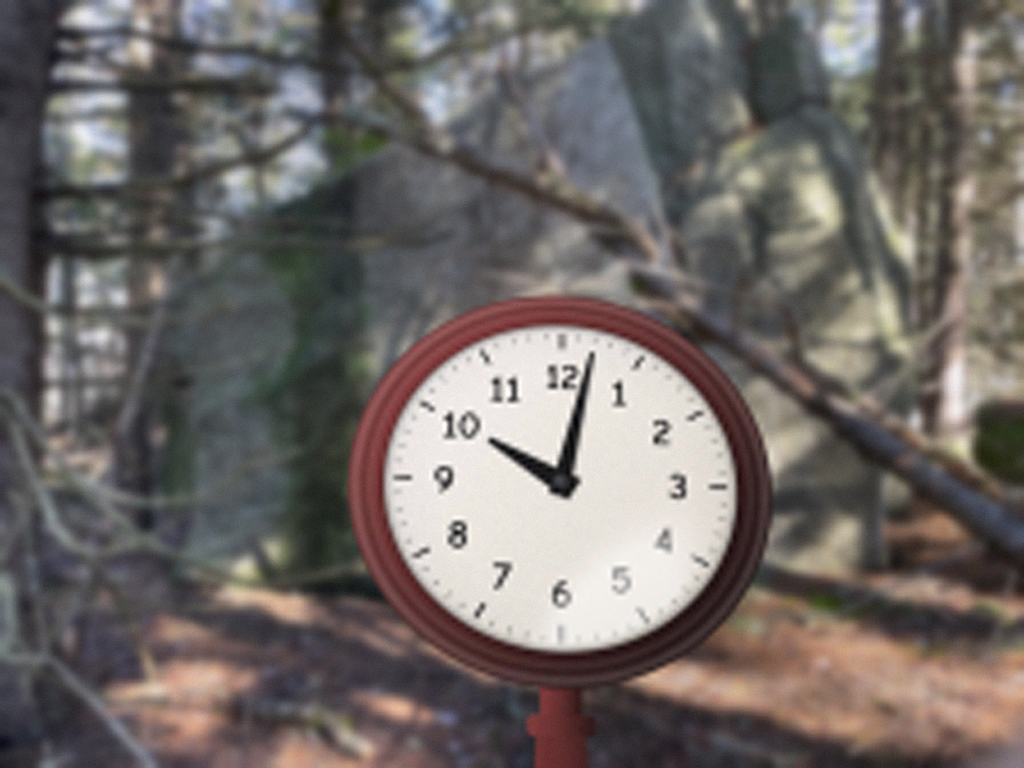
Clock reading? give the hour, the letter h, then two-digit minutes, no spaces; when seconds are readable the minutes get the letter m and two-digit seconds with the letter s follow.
10h02
